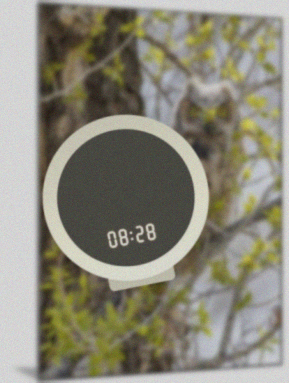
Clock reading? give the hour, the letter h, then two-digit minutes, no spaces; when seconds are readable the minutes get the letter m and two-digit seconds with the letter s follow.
8h28
